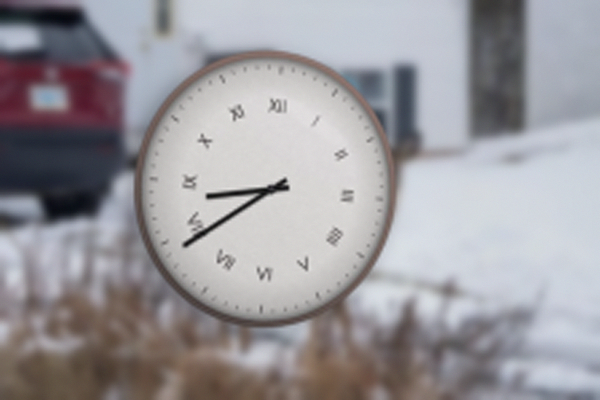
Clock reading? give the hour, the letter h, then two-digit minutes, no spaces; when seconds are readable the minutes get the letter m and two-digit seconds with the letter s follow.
8h39
